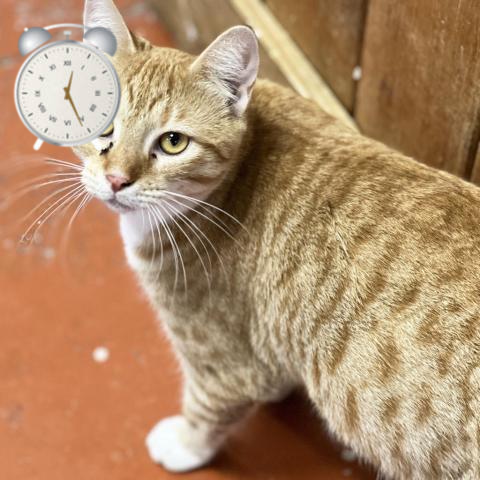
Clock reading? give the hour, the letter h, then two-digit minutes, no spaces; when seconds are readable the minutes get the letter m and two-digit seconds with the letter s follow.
12h26
